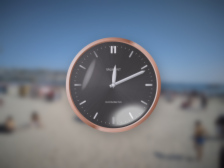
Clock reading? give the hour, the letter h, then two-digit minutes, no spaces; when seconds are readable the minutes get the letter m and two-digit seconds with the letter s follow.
12h11
